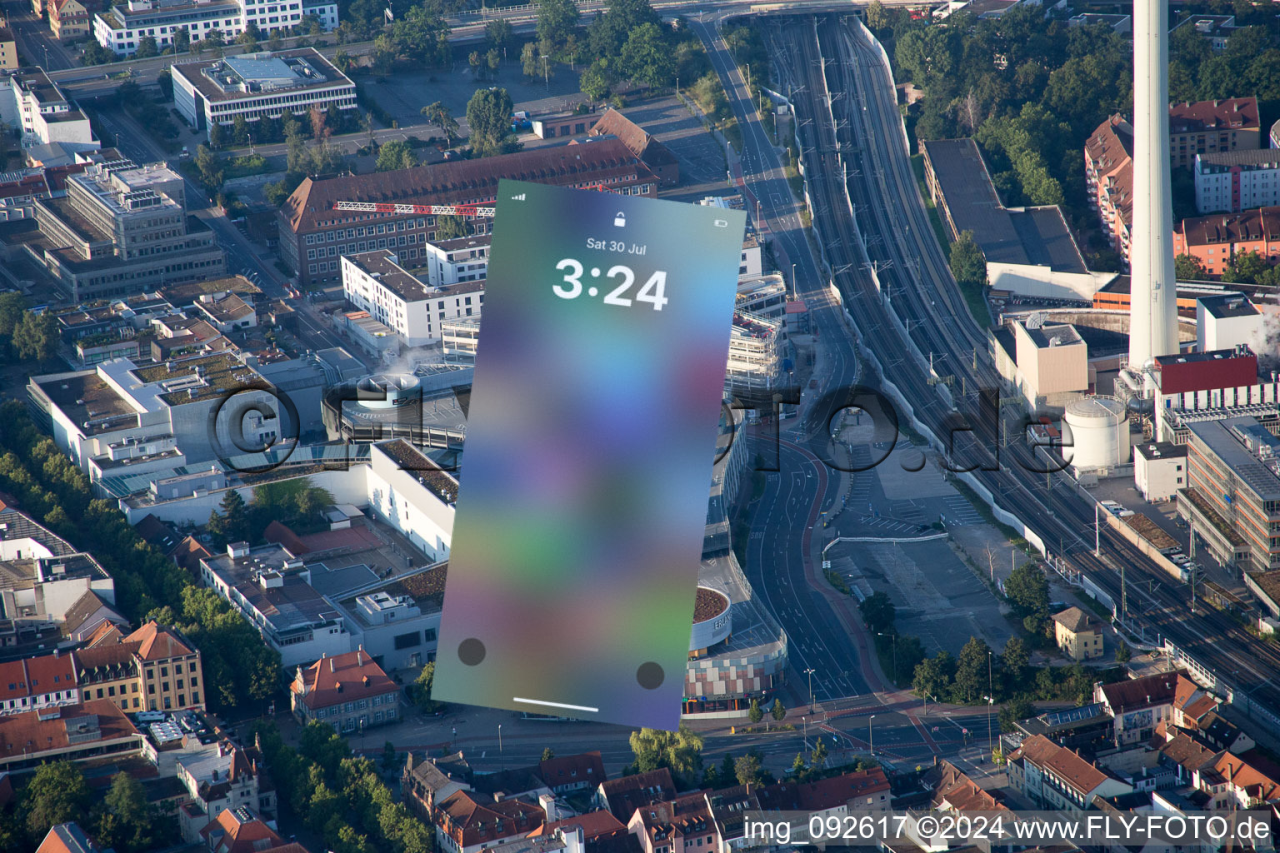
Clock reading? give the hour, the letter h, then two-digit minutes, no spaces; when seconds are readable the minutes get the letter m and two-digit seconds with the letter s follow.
3h24
